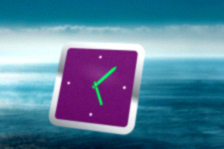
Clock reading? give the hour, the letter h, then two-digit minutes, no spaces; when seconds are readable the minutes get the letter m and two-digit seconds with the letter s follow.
5h07
